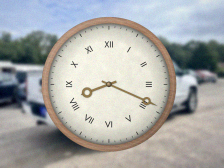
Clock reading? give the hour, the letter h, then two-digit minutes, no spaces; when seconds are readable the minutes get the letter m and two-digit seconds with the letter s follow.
8h19
